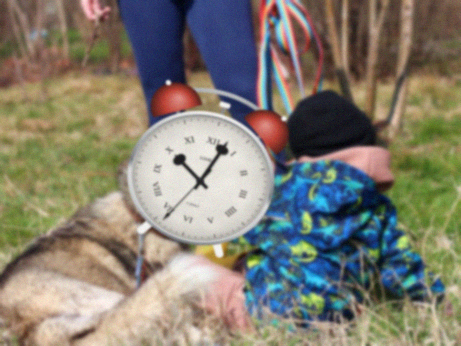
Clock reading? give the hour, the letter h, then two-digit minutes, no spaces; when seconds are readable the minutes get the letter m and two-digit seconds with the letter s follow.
10h02m34s
